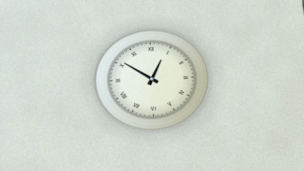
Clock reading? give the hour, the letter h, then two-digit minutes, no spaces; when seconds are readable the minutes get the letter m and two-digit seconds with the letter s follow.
12h51
